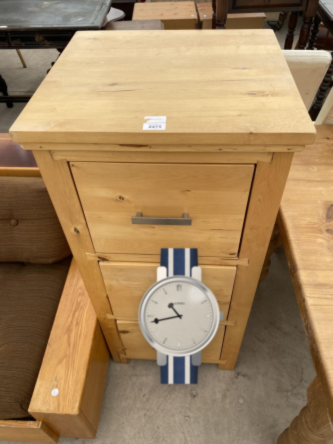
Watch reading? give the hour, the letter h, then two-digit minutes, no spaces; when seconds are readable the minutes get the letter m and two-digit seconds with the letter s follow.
10h43
